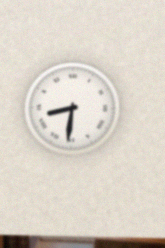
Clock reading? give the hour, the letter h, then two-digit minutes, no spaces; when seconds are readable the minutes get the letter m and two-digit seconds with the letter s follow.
8h31
